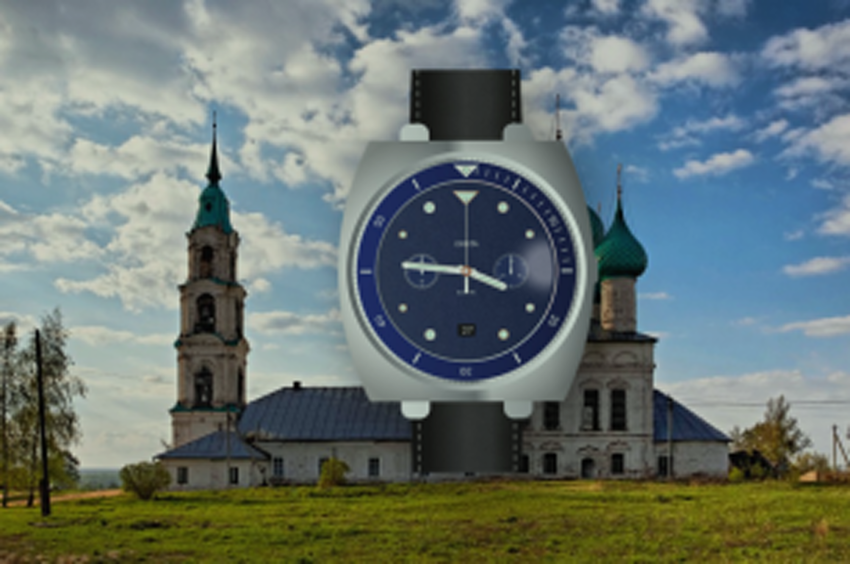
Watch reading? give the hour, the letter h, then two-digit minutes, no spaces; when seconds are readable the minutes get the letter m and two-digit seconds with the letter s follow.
3h46
